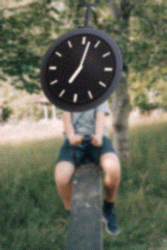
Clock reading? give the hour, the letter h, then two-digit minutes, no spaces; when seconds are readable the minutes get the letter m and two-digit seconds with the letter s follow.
7h02
